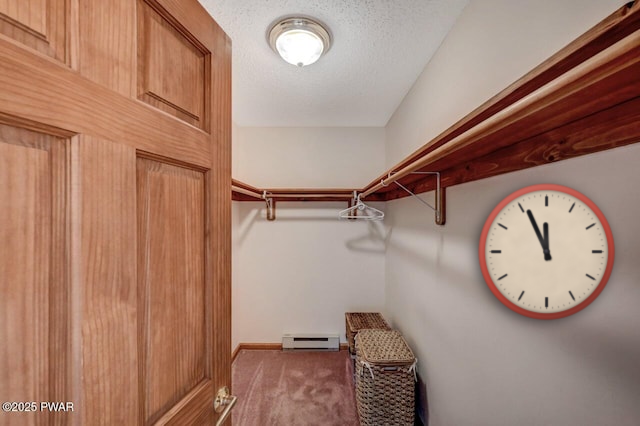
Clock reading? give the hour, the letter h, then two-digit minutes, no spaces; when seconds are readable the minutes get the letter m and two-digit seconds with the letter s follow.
11h56
